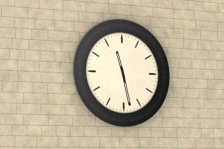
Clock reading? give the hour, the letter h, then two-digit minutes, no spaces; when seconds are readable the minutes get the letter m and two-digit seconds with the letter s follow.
11h28
